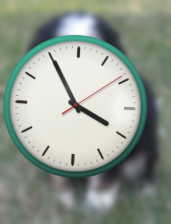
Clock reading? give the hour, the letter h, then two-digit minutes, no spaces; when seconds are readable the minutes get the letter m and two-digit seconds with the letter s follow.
3h55m09s
